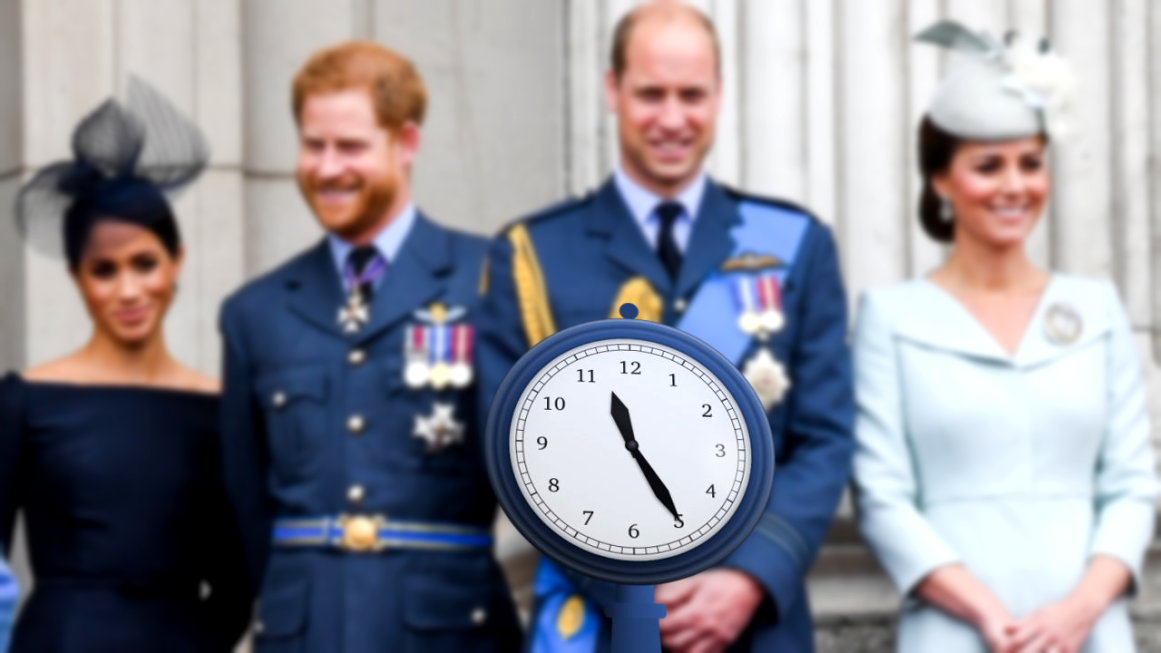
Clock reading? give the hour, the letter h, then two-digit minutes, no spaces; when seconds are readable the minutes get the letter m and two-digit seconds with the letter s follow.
11h25
